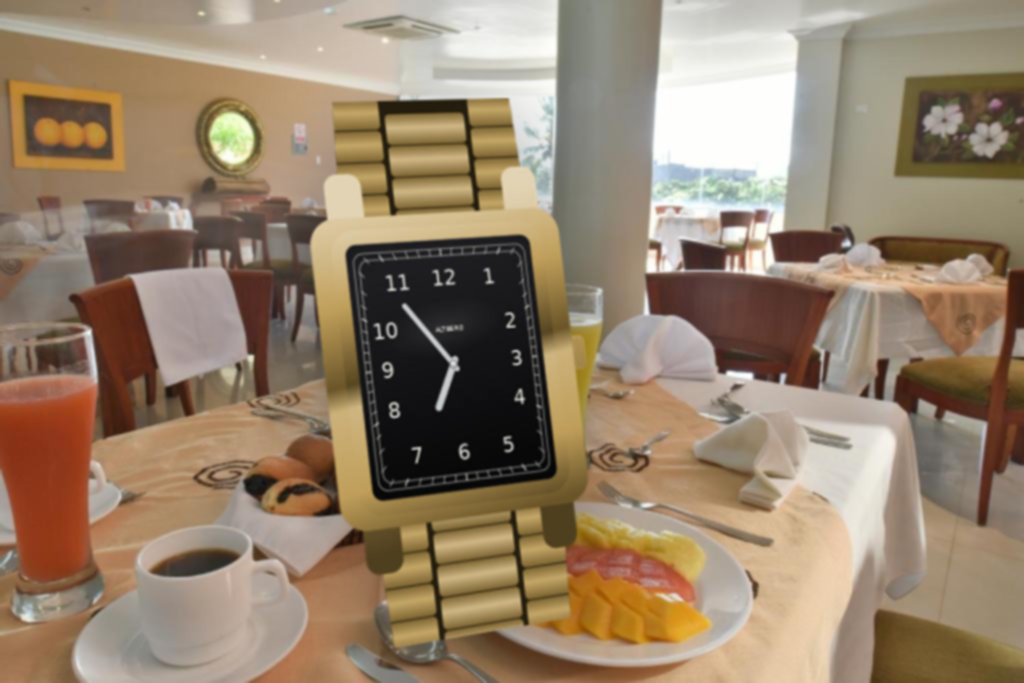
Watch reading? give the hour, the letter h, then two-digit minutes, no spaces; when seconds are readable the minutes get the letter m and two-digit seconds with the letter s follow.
6h54
